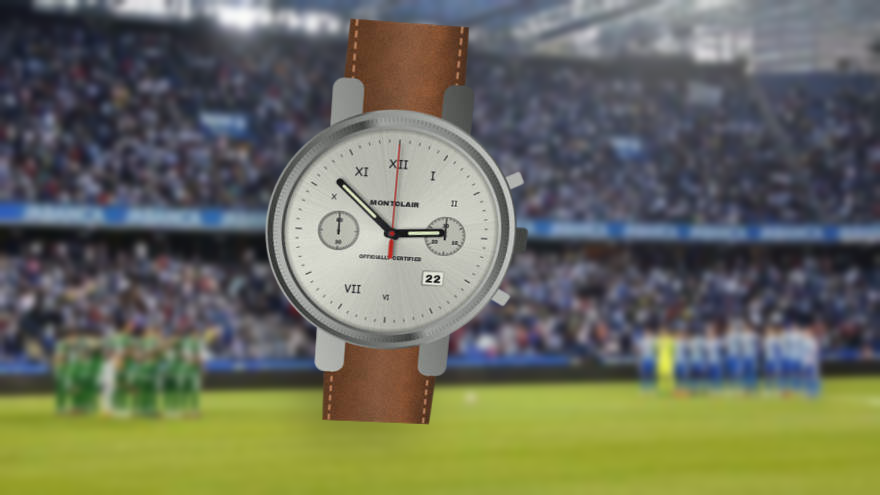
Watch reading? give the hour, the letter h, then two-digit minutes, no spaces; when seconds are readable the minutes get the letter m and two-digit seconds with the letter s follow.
2h52
